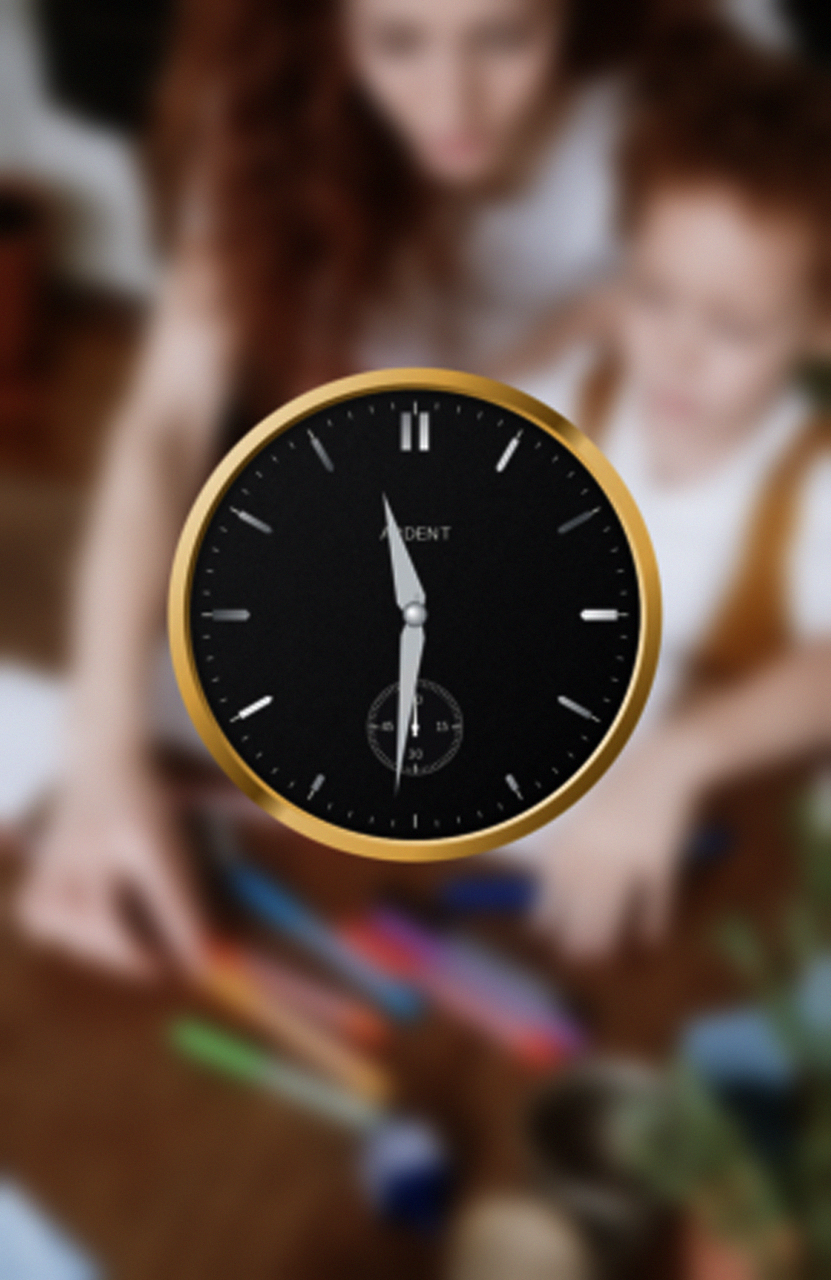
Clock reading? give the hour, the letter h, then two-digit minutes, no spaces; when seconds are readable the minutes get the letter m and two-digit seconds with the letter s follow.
11h31
